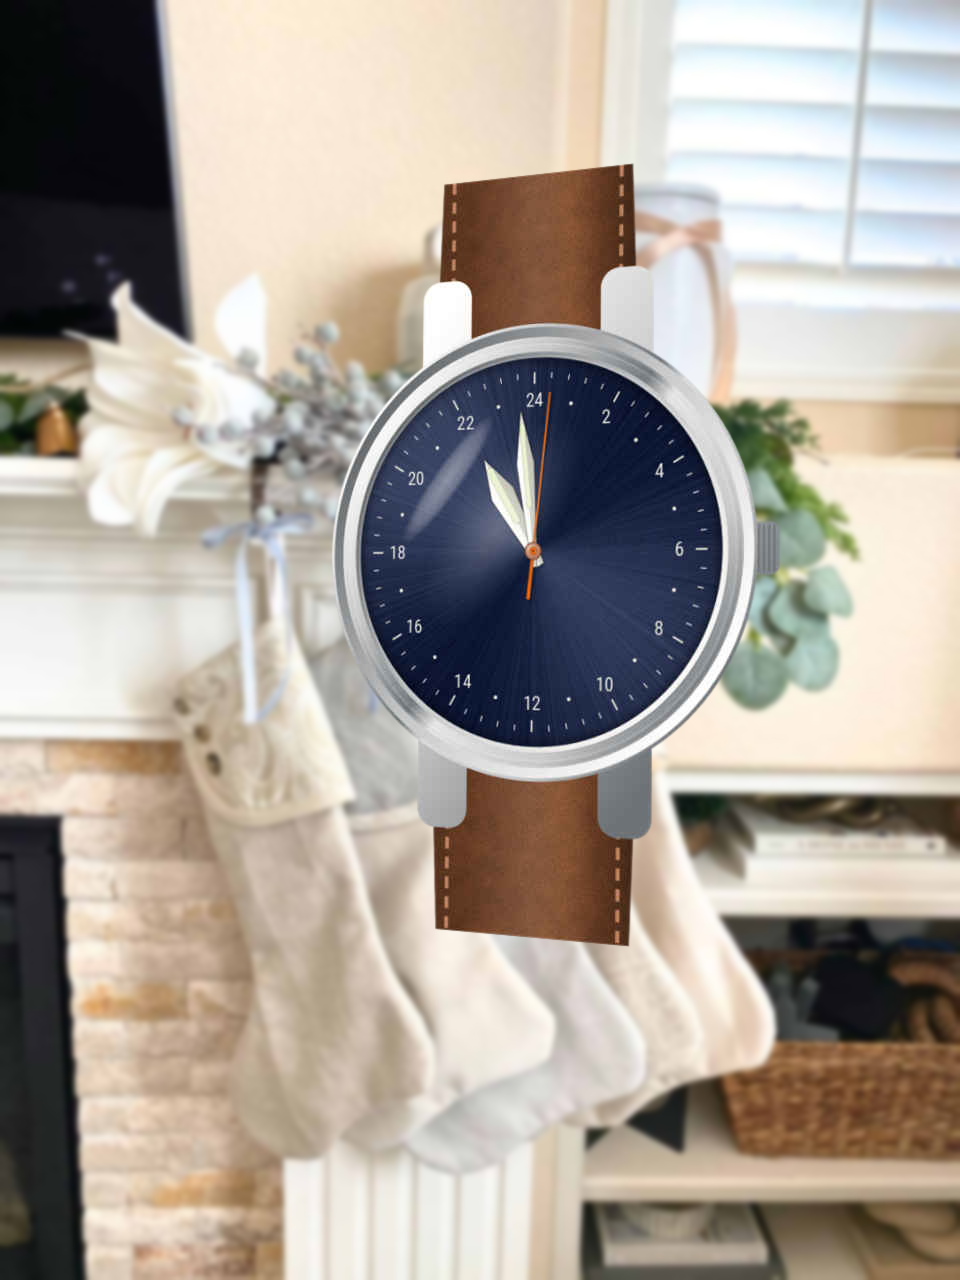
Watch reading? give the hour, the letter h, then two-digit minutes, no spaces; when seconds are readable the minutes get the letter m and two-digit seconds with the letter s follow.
21h59m01s
